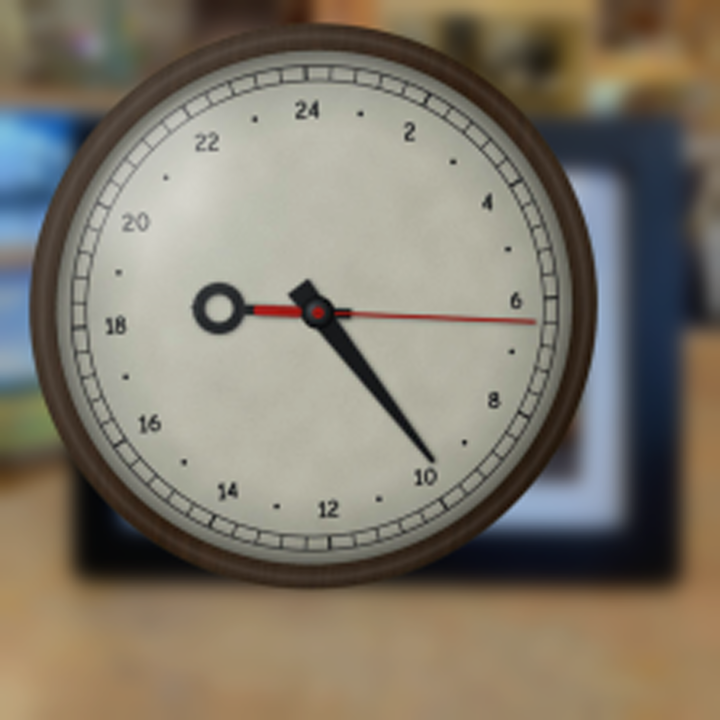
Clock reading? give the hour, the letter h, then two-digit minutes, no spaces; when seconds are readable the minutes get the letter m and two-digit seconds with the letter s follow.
18h24m16s
